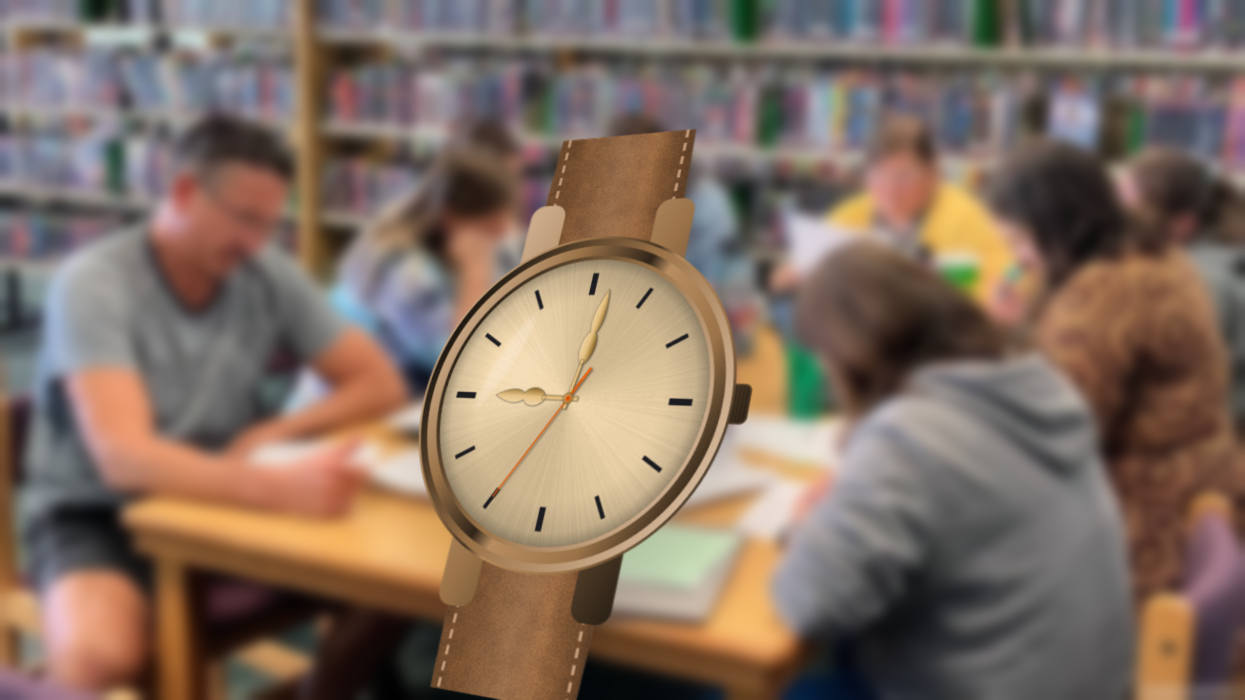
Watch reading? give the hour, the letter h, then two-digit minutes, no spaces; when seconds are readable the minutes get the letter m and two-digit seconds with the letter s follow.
9h01m35s
